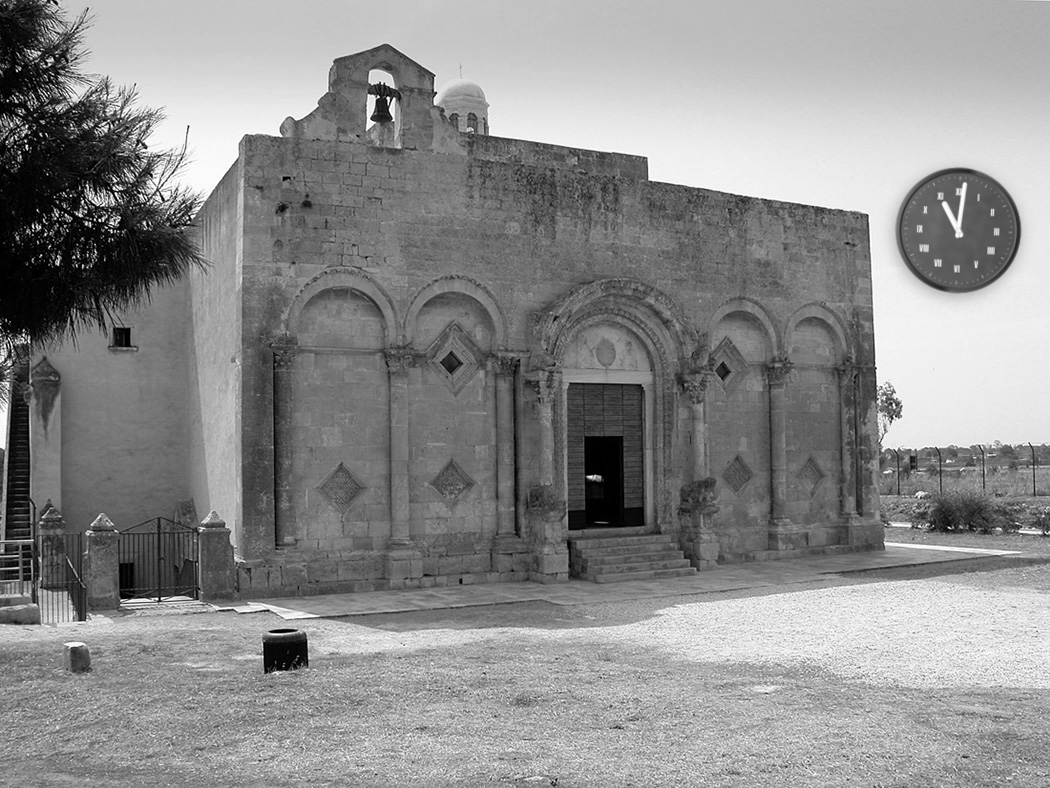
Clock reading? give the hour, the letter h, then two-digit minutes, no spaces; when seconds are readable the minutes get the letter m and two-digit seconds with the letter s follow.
11h01
